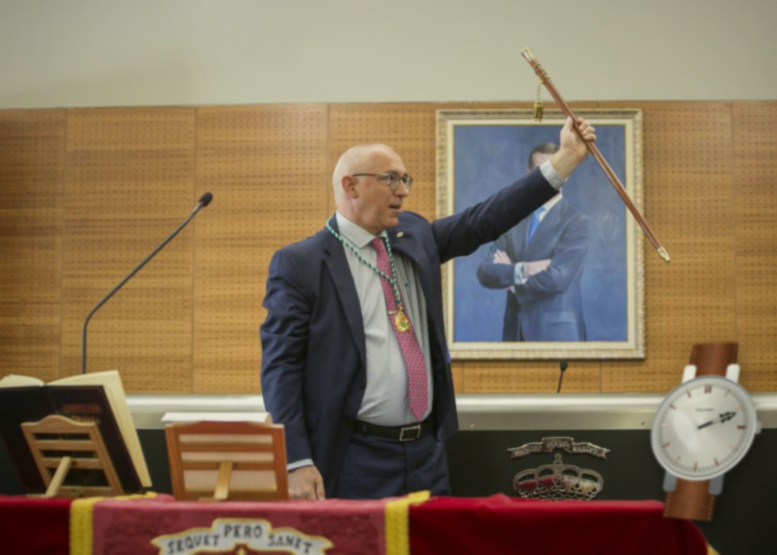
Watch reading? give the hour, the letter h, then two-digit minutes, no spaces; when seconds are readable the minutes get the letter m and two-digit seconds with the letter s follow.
2h11
